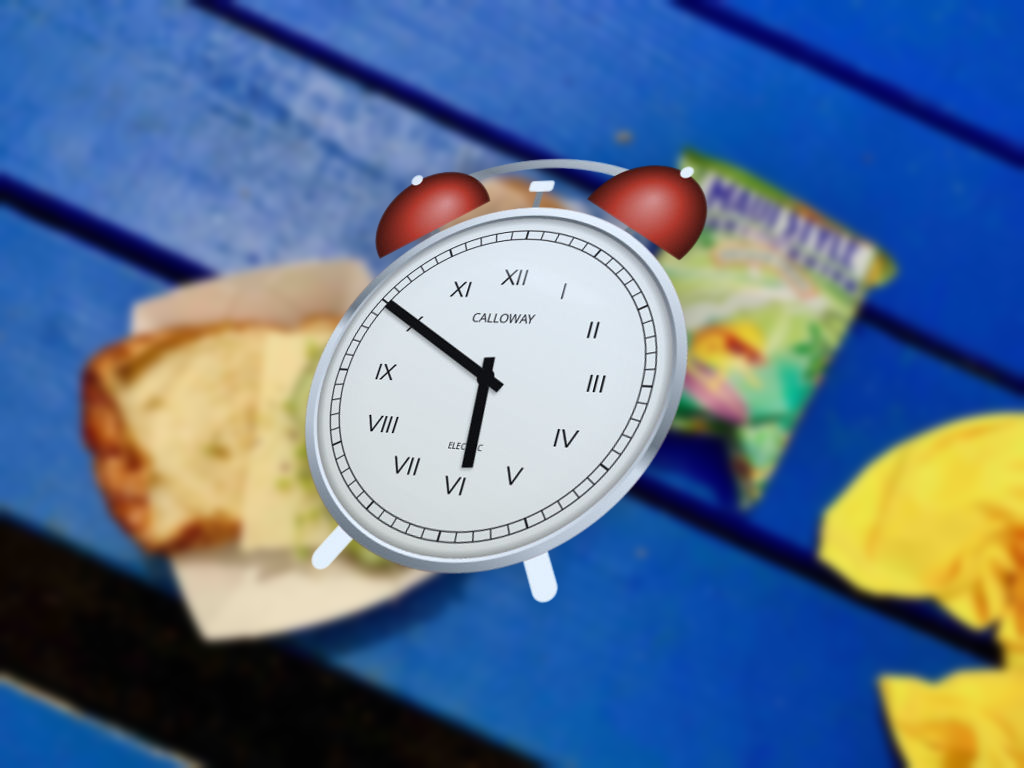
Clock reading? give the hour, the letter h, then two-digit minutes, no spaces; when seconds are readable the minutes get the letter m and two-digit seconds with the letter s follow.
5h50
